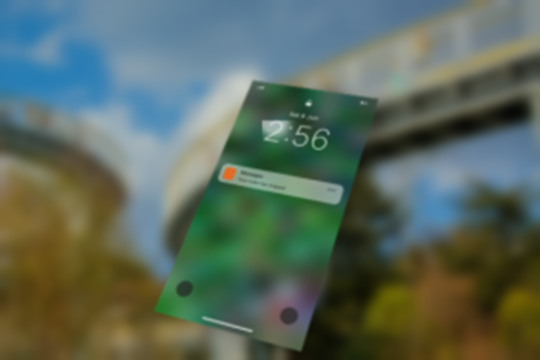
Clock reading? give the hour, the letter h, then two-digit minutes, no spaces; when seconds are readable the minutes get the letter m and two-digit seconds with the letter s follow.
2h56
